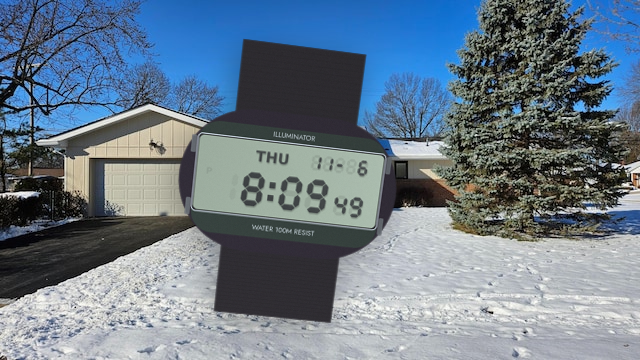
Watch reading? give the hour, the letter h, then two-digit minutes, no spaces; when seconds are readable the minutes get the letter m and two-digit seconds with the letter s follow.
8h09m49s
